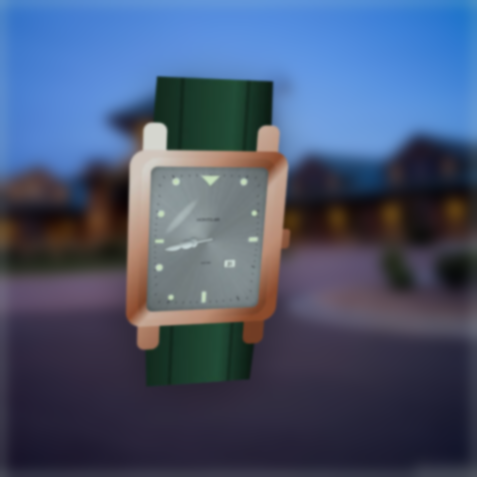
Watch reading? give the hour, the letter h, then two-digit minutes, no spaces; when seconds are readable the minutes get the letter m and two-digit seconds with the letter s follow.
8h43
